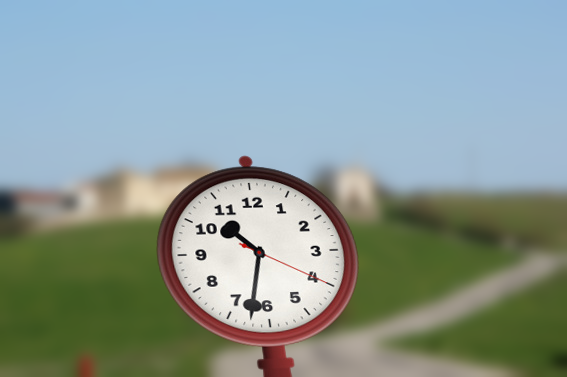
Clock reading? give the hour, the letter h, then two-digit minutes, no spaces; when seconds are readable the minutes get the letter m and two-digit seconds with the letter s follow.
10h32m20s
